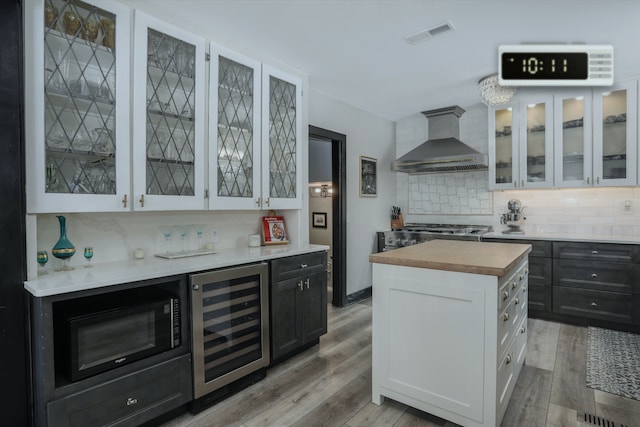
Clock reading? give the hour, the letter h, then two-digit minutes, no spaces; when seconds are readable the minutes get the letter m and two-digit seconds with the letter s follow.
10h11
